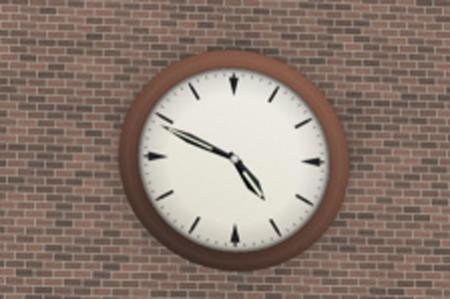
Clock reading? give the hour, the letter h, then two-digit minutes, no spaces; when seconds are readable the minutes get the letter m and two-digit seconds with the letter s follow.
4h49
